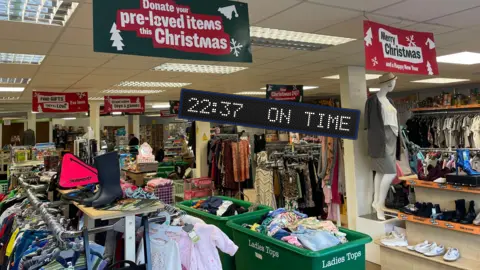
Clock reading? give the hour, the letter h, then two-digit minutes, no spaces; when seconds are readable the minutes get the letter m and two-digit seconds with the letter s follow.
22h37
